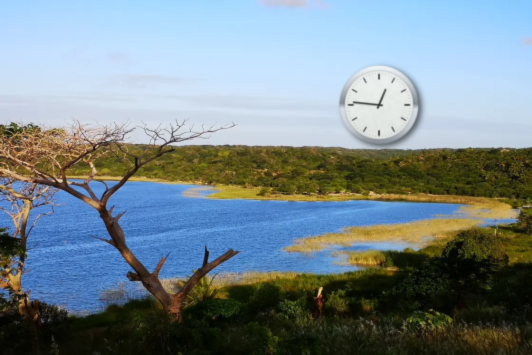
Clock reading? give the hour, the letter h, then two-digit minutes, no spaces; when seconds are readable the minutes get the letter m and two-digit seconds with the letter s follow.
12h46
